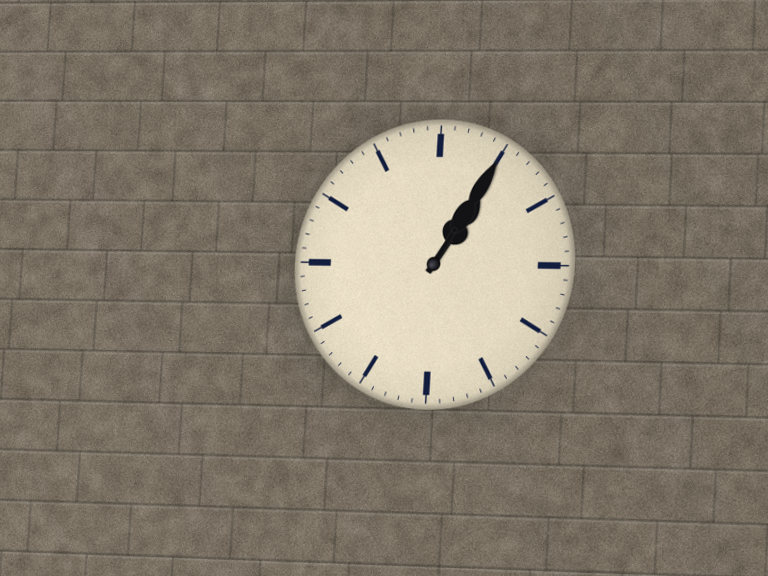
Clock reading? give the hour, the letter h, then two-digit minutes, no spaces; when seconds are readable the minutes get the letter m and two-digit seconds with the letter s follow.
1h05
